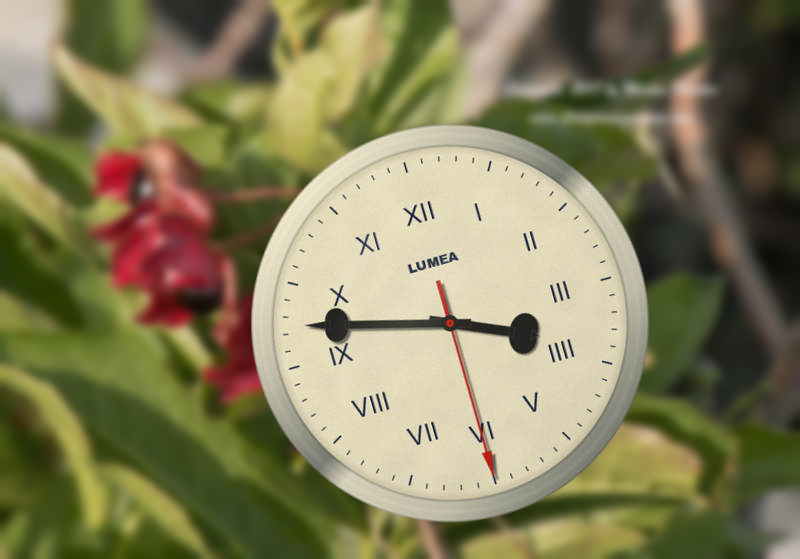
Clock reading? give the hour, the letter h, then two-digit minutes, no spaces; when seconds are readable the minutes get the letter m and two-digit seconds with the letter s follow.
3h47m30s
